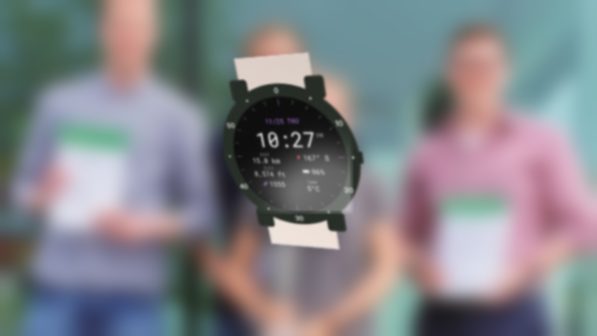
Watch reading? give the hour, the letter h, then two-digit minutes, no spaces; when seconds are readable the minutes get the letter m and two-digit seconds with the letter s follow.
10h27
